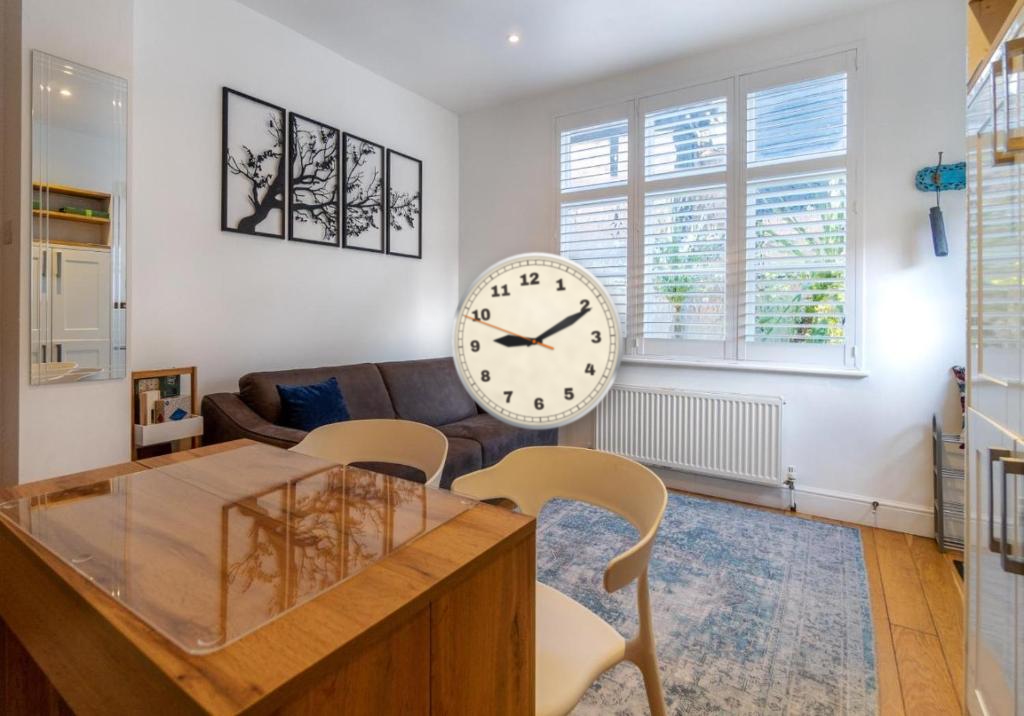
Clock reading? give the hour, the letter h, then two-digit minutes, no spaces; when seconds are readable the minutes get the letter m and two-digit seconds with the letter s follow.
9h10m49s
